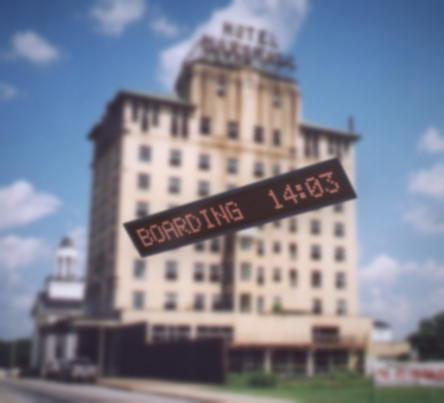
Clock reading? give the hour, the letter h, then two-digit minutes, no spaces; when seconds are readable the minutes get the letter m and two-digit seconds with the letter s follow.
14h03
